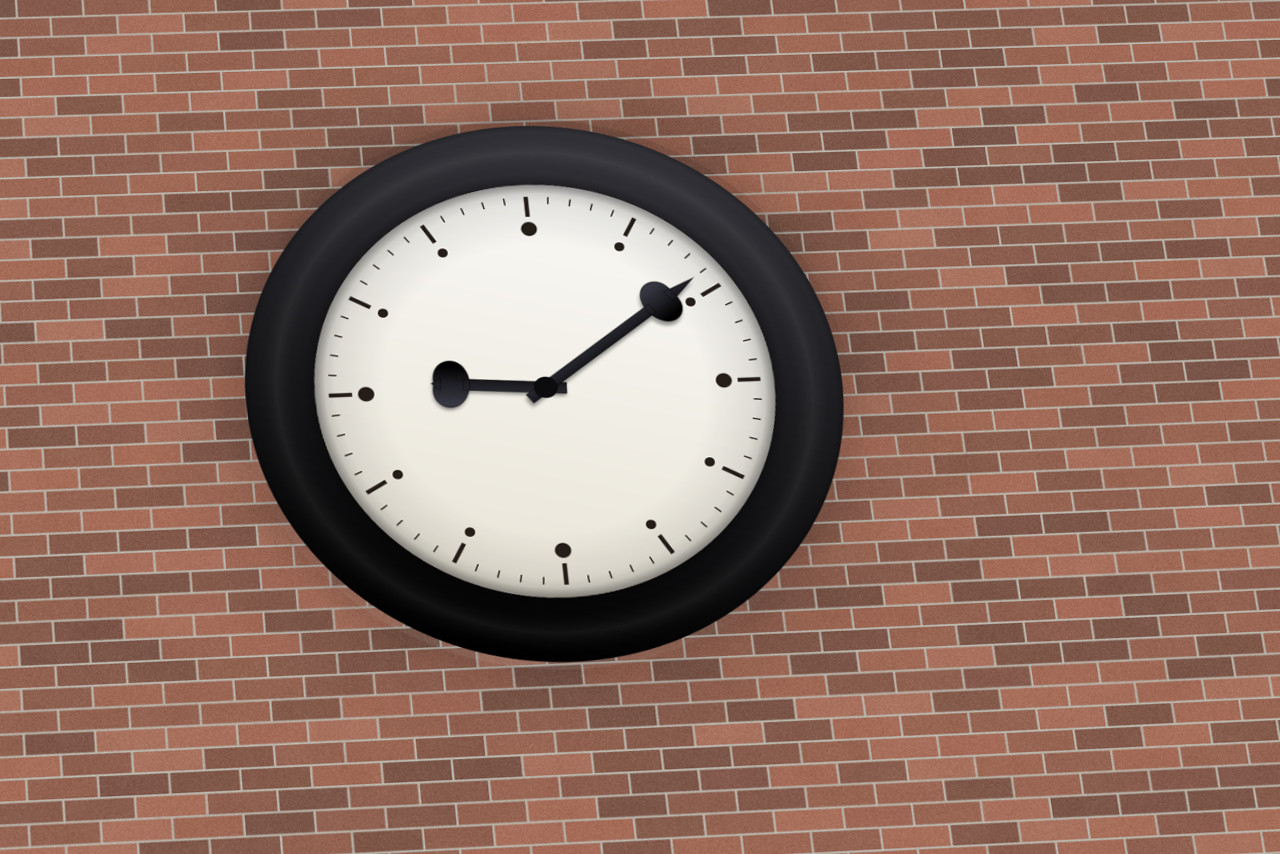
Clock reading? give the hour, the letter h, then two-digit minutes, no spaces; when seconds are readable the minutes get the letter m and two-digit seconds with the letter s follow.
9h09
